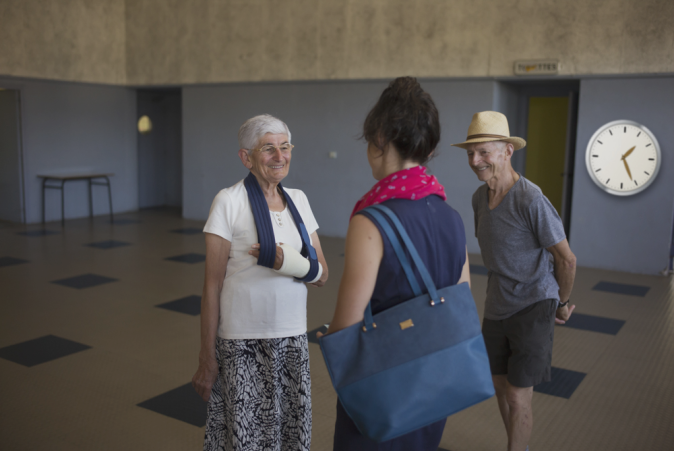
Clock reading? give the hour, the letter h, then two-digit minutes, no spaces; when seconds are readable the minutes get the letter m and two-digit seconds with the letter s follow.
1h26
